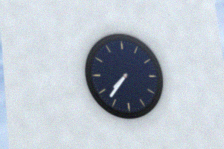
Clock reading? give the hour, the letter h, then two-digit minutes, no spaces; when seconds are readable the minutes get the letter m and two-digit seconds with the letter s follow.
7h37
